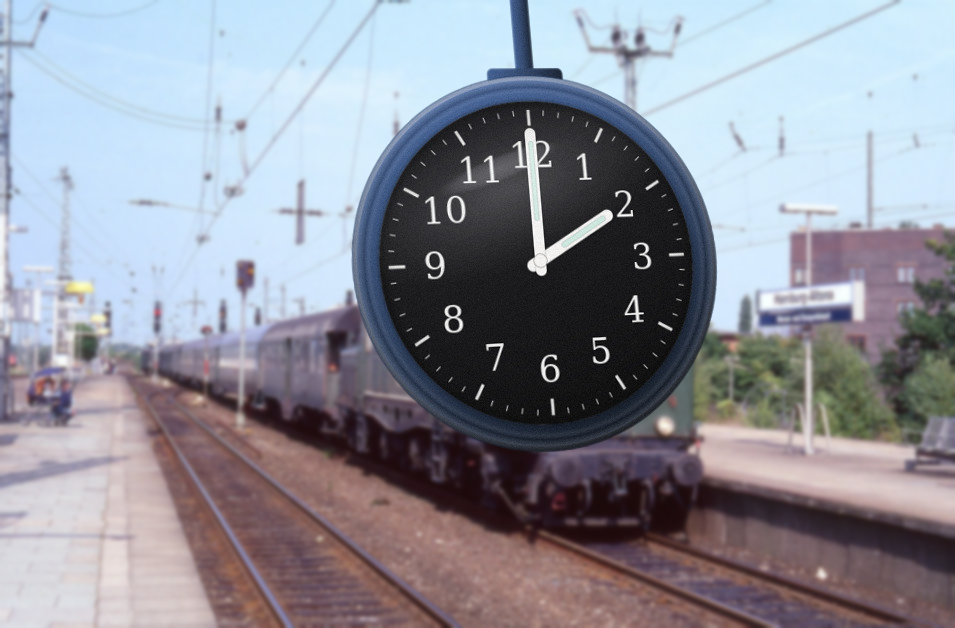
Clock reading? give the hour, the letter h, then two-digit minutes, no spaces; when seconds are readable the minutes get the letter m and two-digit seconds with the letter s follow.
2h00
